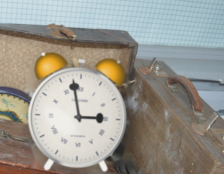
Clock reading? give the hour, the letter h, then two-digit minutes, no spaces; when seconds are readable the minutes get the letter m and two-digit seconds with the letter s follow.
2h58
